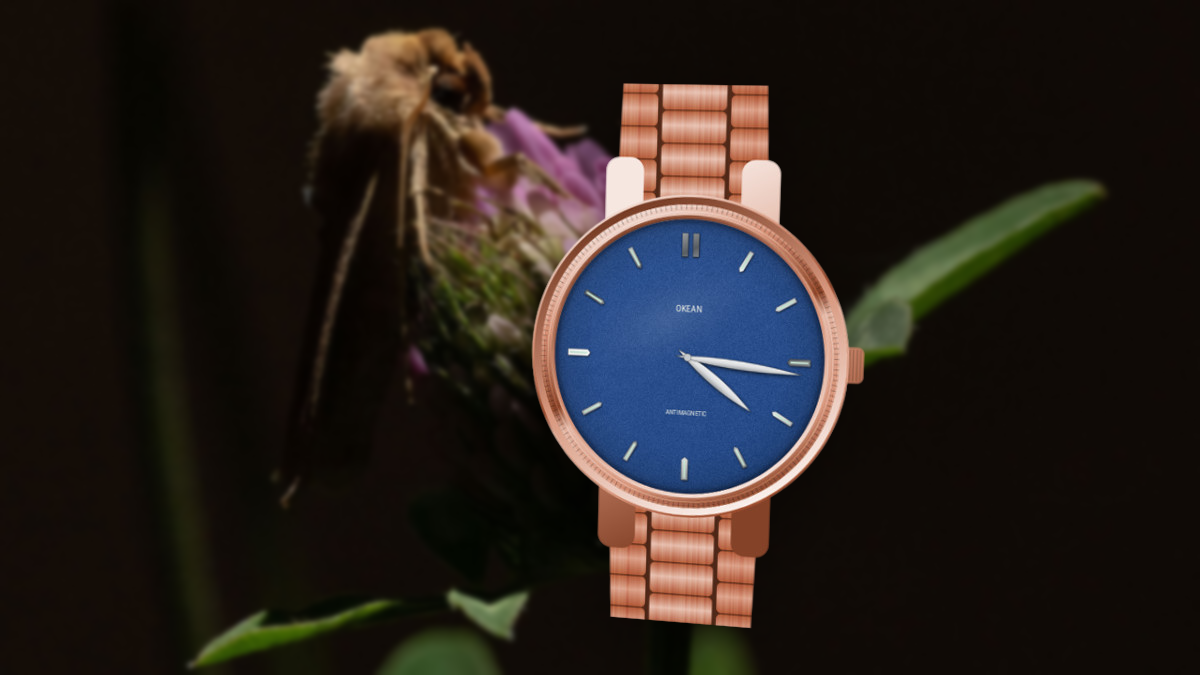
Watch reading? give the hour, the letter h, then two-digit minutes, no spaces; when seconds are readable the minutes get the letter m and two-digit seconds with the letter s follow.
4h16
